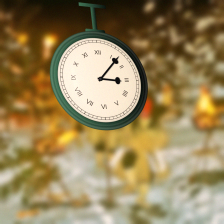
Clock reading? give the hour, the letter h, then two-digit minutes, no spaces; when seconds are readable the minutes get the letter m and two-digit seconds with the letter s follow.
3h07
